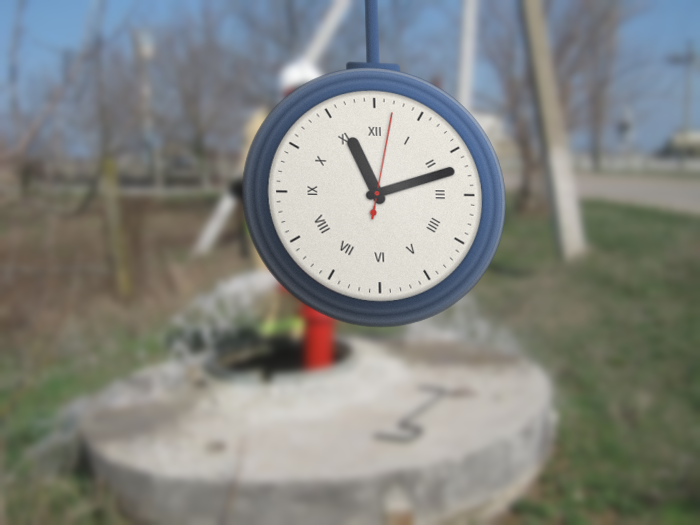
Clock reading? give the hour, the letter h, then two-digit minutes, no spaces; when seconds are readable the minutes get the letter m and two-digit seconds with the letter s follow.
11h12m02s
